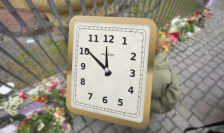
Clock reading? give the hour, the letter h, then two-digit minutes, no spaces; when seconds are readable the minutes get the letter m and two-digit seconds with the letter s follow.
11h51
